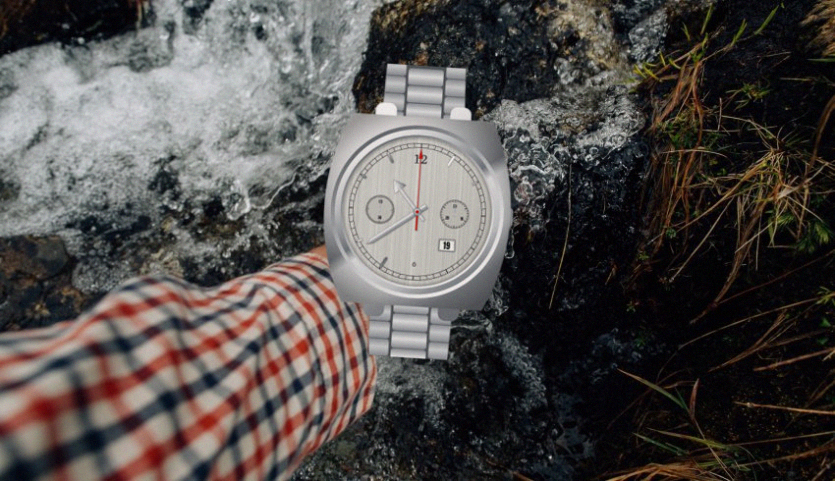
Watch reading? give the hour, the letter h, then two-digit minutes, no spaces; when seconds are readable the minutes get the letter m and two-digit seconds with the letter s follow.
10h39
